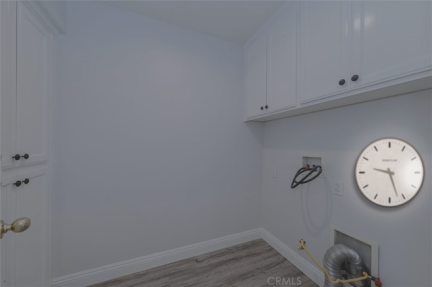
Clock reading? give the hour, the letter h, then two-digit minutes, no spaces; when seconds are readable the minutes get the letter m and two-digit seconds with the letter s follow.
9h27
